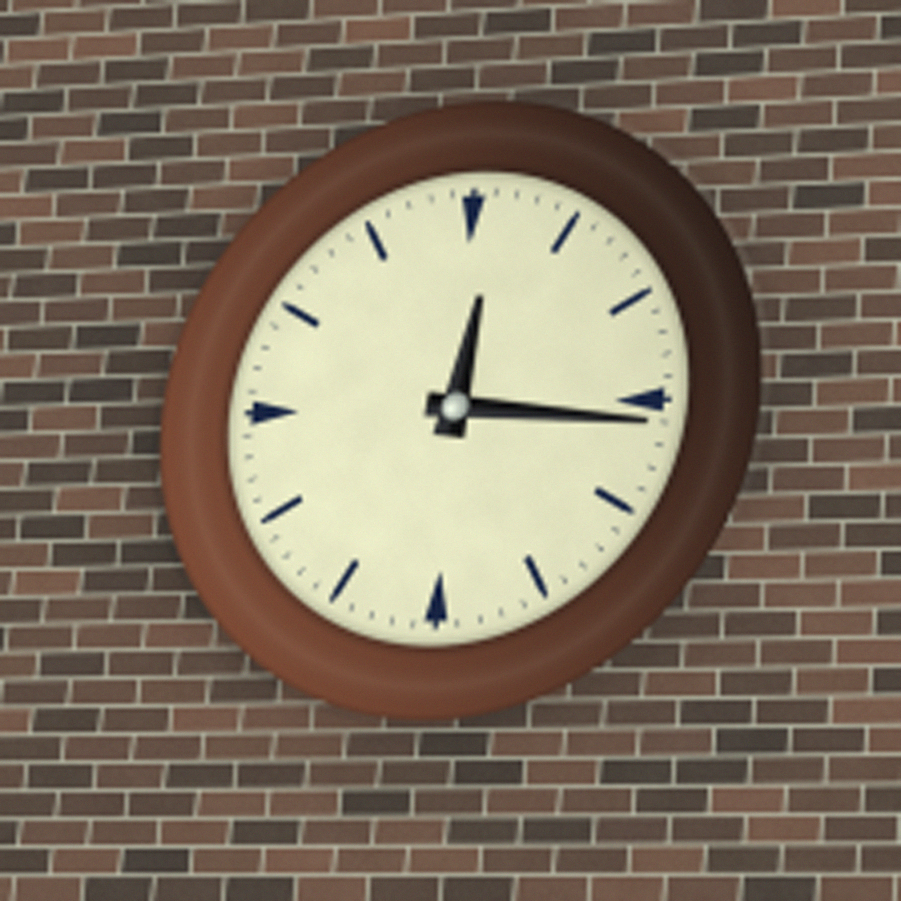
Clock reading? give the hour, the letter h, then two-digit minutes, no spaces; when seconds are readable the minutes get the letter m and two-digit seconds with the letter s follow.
12h16
